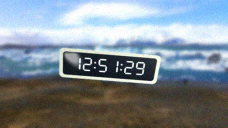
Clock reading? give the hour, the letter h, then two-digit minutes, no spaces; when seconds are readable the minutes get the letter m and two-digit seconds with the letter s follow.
12h51m29s
